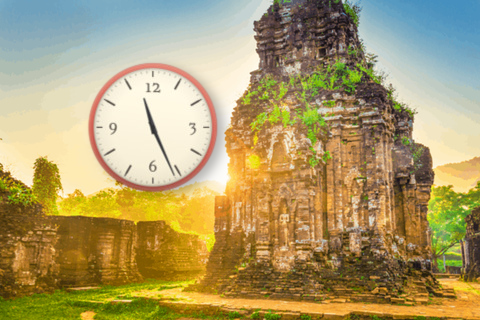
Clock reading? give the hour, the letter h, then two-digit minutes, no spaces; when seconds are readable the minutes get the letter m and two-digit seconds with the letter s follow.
11h26
